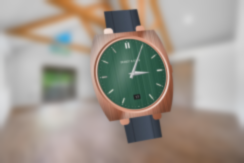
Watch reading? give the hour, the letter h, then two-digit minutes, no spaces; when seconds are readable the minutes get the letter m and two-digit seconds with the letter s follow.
3h05
